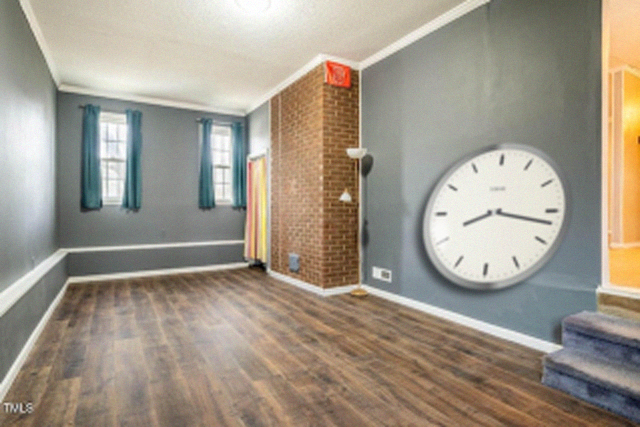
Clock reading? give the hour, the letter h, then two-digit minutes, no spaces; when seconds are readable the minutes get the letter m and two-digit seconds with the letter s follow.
8h17
